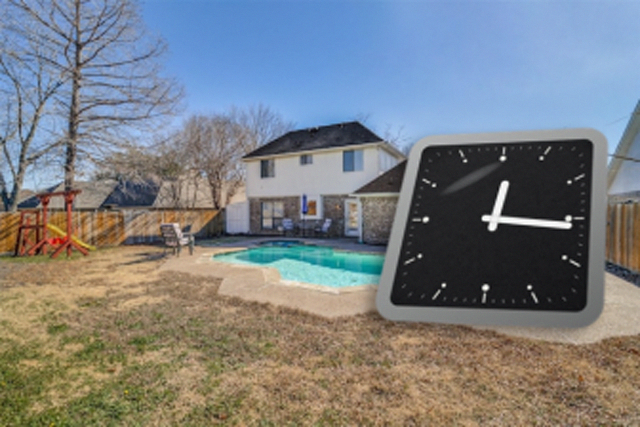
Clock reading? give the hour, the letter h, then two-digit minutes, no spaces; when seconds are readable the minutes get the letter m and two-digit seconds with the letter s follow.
12h16
